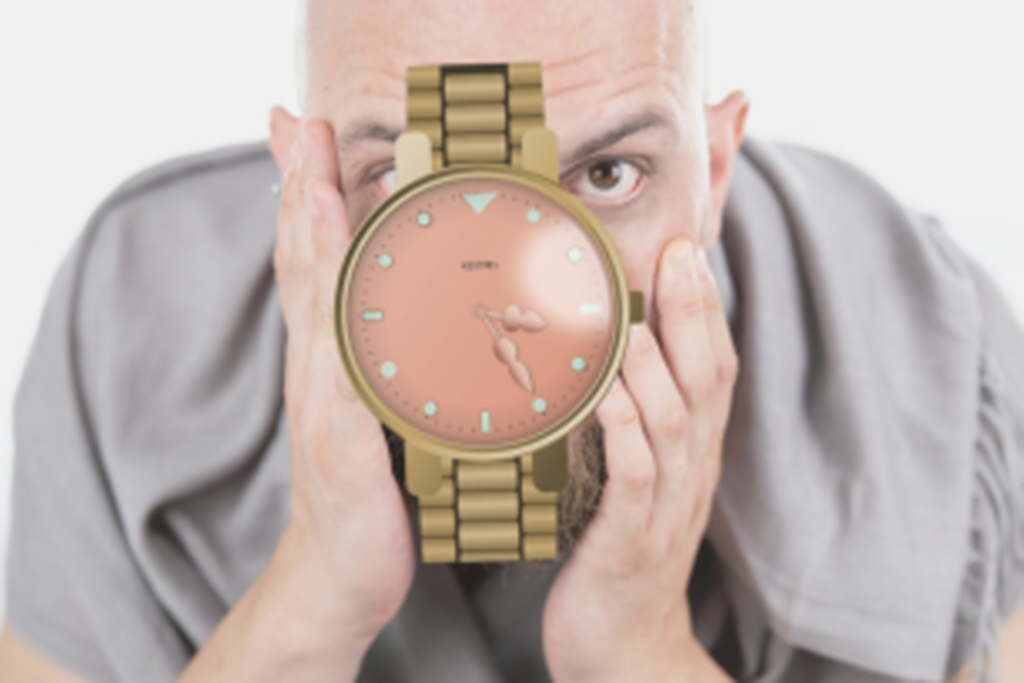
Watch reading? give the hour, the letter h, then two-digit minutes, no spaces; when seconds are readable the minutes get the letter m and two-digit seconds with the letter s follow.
3h25
